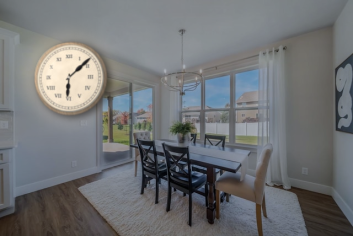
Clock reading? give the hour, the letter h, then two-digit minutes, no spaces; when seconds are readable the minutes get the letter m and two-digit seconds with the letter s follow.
6h08
